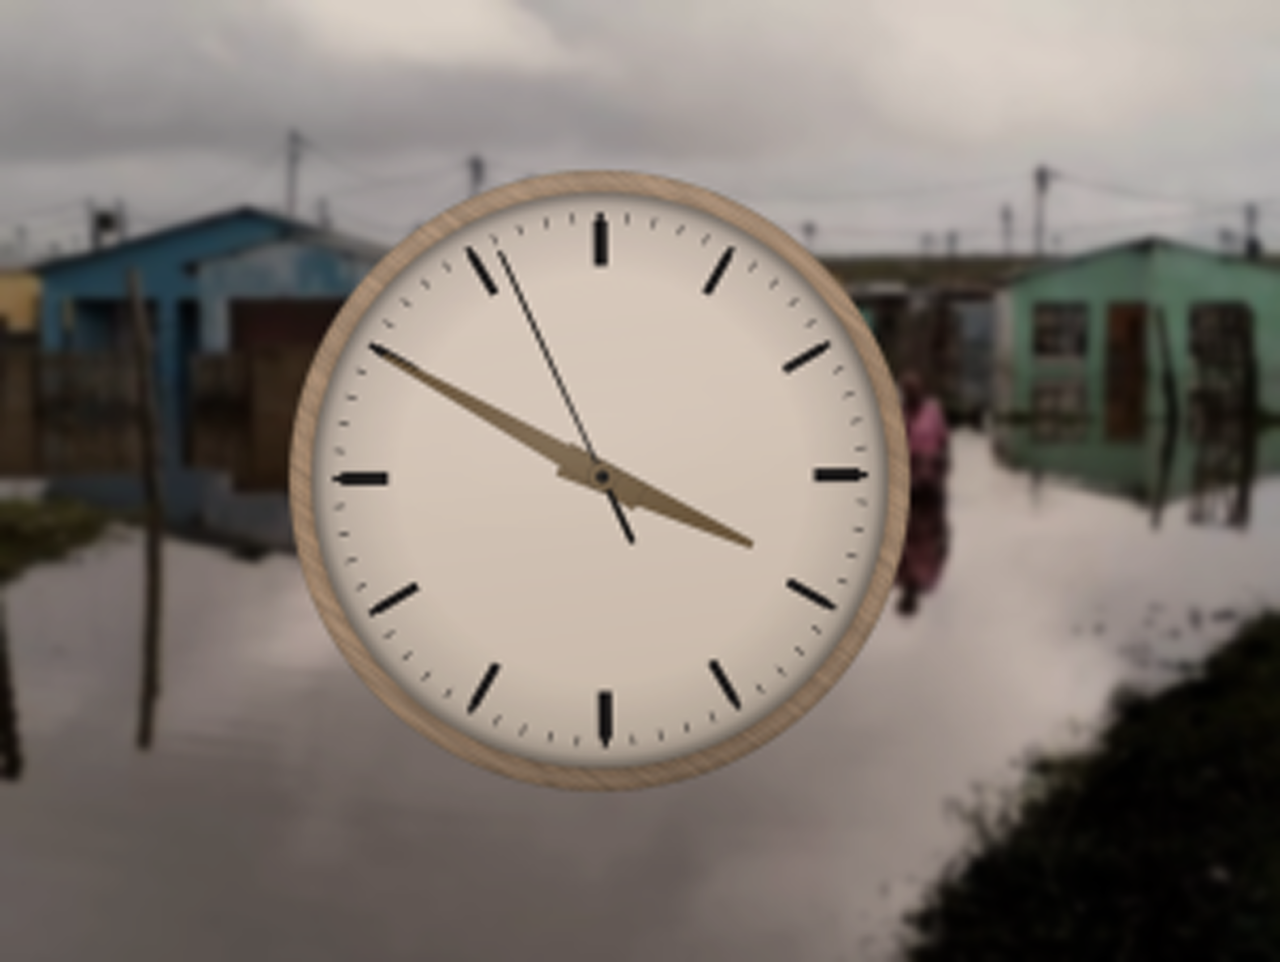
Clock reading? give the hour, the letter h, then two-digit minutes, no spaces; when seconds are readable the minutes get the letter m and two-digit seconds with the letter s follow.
3h49m56s
